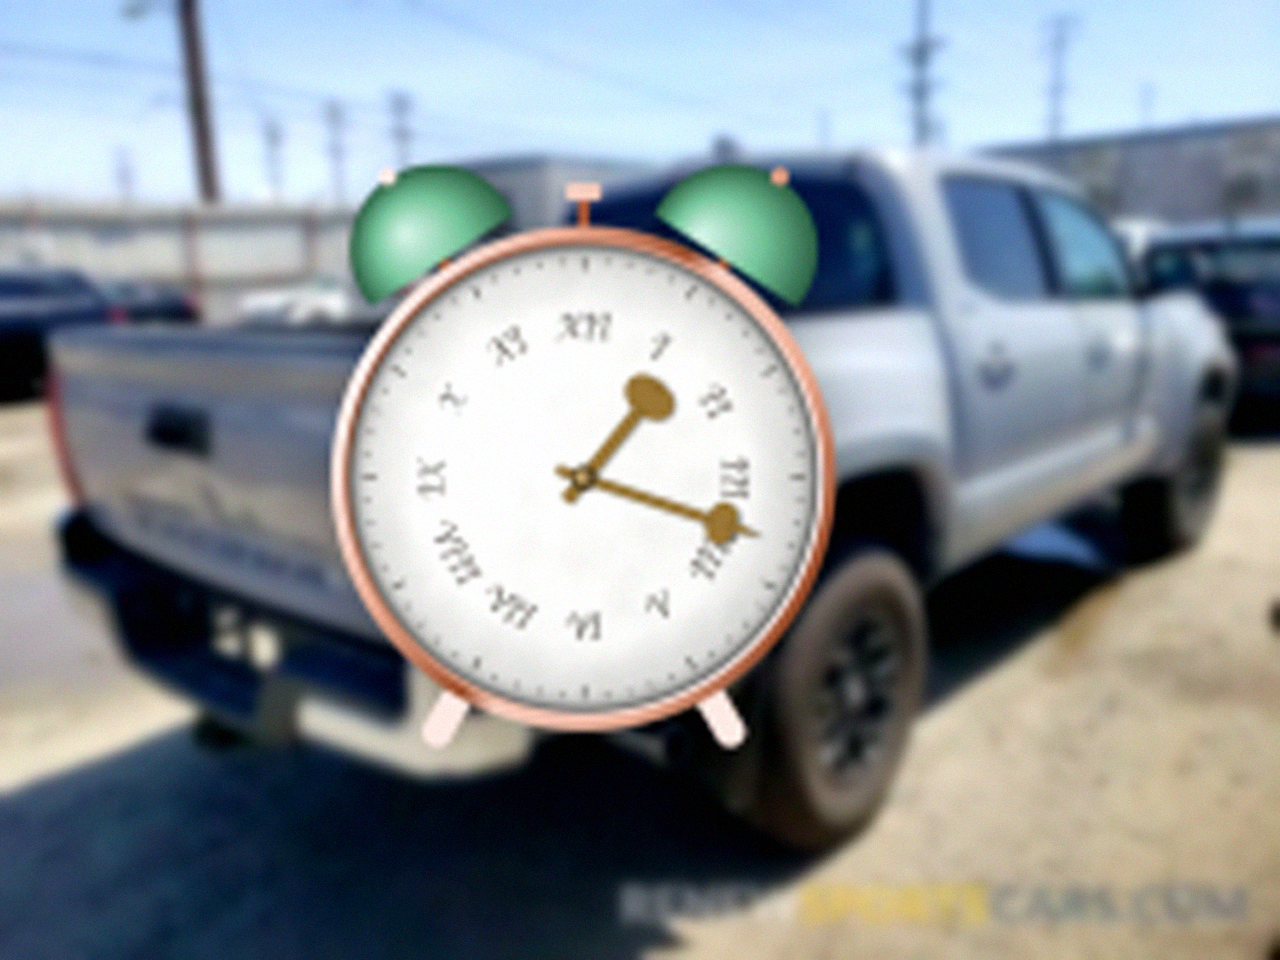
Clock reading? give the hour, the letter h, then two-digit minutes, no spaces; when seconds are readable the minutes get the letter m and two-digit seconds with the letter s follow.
1h18
